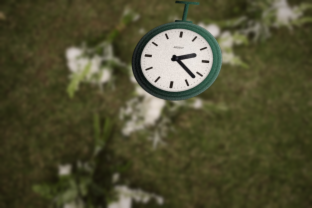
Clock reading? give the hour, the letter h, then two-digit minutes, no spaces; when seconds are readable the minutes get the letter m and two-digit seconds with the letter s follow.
2h22
